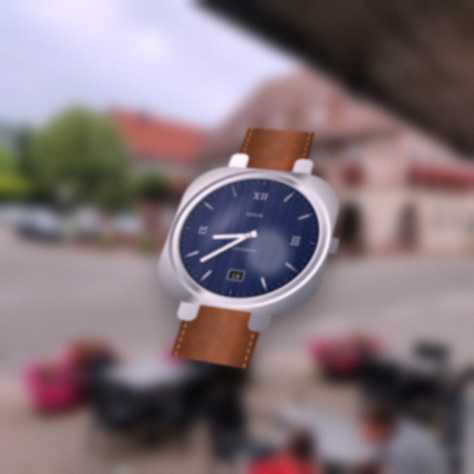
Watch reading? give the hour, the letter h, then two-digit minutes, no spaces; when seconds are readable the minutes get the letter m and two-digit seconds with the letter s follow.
8h38
